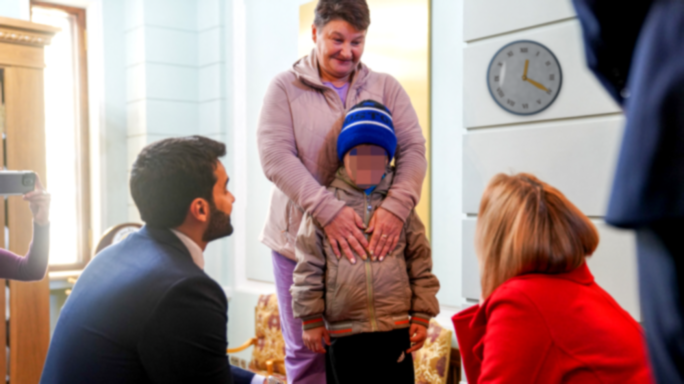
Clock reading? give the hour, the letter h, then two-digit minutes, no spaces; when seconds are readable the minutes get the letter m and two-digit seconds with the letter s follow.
12h20
